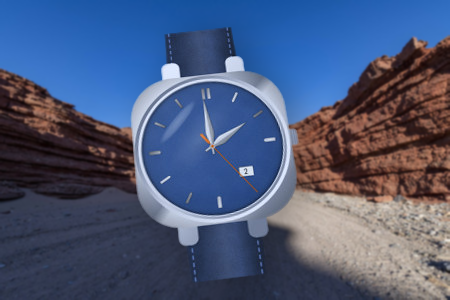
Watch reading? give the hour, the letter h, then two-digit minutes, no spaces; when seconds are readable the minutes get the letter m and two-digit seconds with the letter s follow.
1h59m24s
